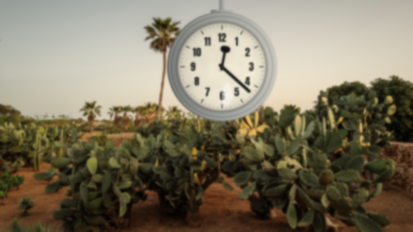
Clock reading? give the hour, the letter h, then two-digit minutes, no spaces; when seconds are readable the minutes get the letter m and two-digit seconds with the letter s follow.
12h22
